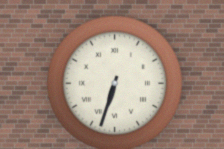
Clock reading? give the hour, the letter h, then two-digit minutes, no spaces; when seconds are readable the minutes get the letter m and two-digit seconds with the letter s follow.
6h33
